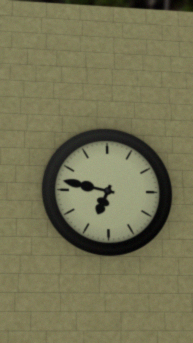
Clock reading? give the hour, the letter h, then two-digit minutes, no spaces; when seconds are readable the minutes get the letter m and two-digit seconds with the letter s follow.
6h47
